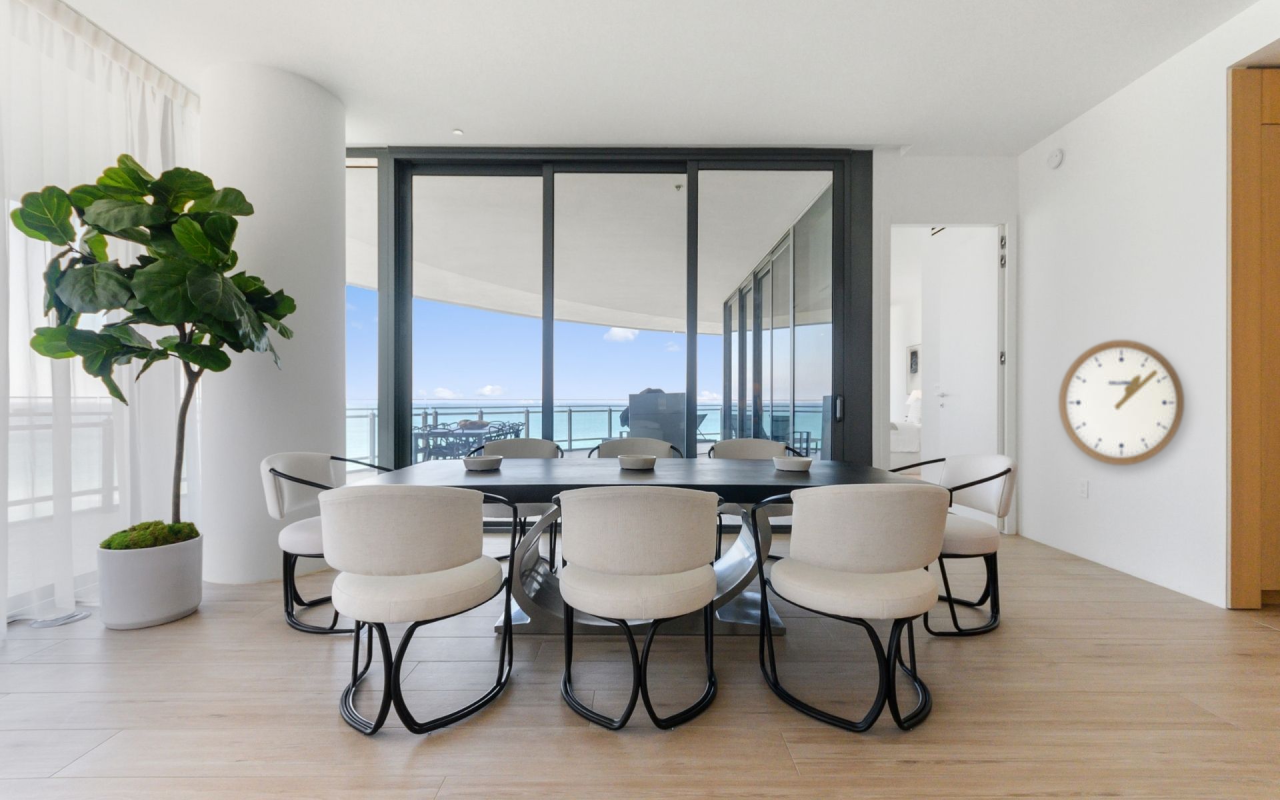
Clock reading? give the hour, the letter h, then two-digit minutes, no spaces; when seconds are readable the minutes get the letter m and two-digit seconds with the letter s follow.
1h08
